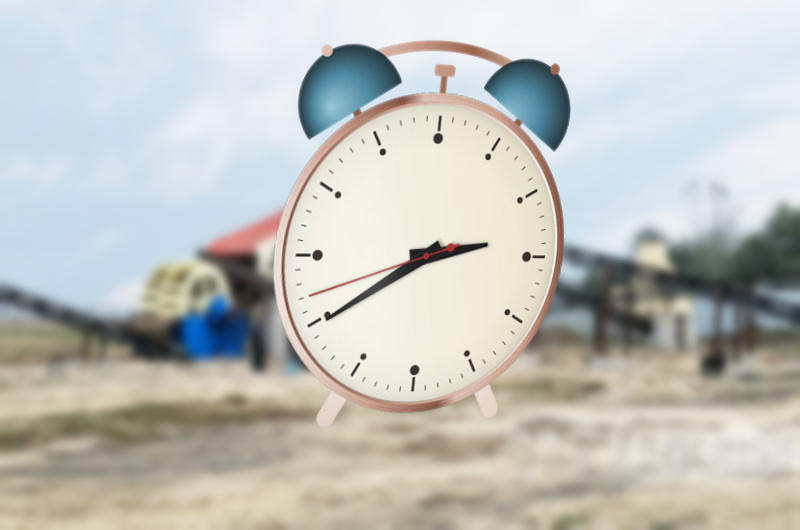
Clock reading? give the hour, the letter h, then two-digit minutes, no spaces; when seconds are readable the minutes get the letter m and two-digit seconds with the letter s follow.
2h39m42s
